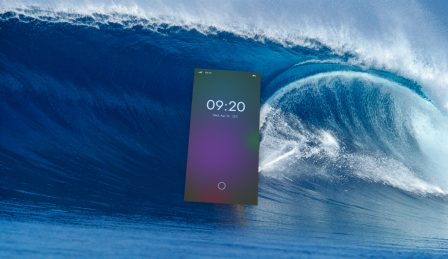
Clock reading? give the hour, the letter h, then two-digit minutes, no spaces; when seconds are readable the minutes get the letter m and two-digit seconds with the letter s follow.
9h20
